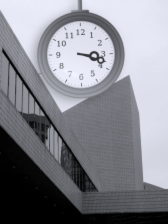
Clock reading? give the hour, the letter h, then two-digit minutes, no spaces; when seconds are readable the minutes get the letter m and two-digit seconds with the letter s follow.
3h18
